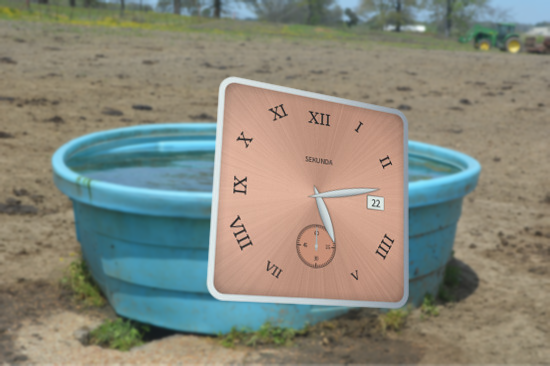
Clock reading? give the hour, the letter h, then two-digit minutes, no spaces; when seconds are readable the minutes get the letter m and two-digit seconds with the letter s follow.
5h13
